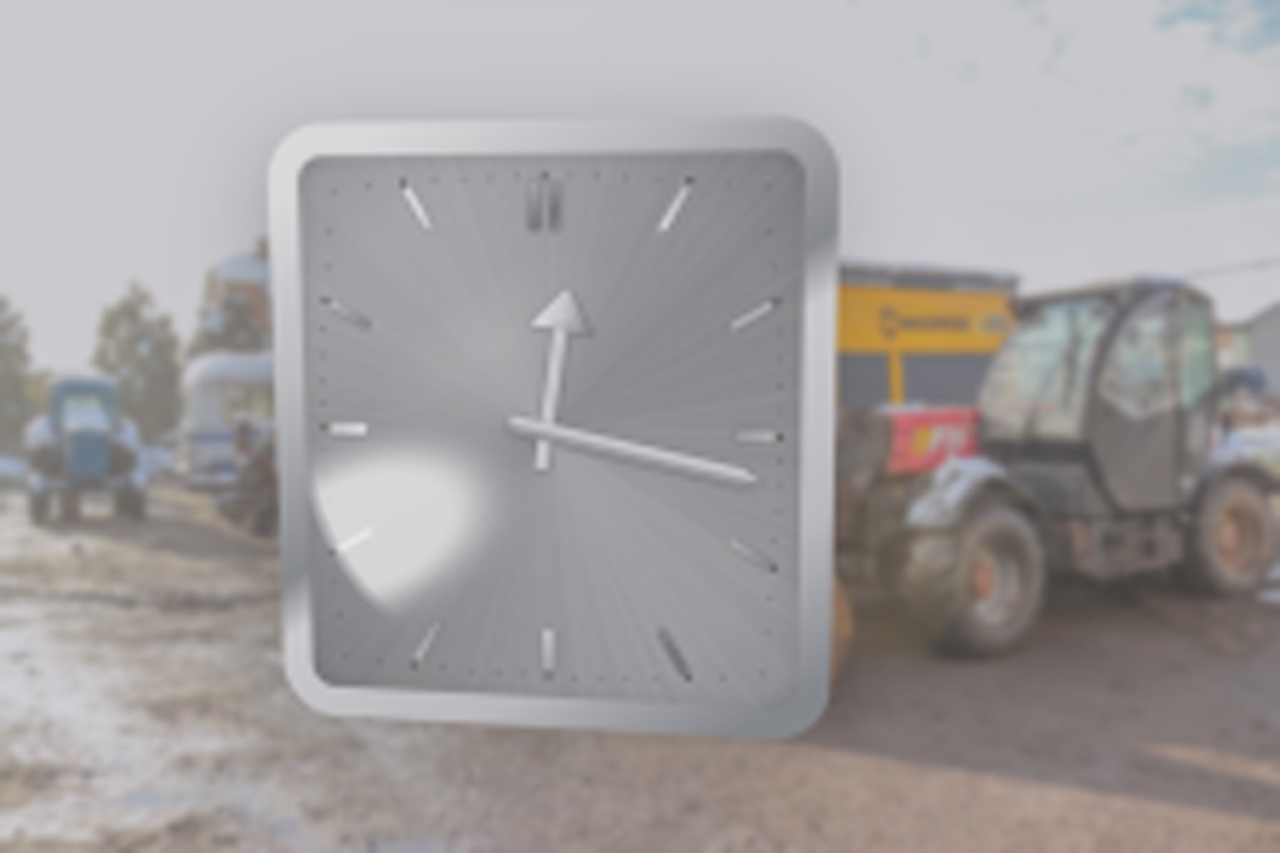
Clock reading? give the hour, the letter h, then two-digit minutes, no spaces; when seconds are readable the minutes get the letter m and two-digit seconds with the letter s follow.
12h17
